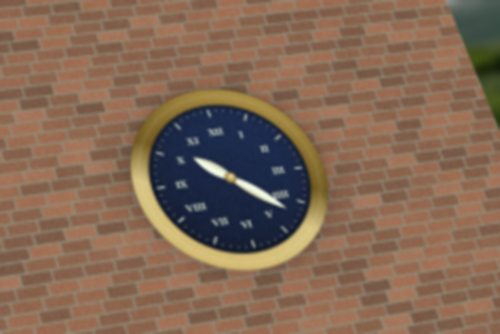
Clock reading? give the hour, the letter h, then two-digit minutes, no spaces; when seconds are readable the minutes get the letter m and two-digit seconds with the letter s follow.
10h22
